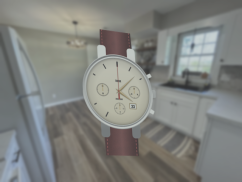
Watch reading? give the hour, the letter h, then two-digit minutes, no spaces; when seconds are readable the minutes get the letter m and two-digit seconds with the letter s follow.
4h08
